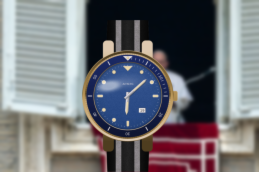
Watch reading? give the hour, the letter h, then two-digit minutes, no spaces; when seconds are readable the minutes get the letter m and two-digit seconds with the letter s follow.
6h08
